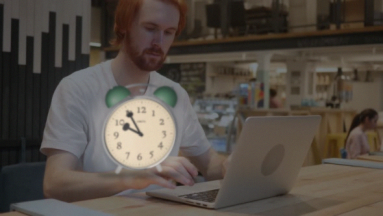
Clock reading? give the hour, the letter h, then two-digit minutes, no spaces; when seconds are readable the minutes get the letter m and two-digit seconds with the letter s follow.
9h55
